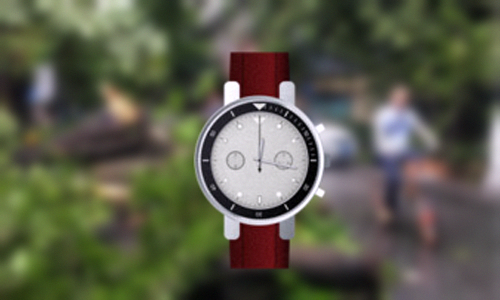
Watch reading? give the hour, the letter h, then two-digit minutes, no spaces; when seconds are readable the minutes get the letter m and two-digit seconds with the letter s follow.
12h17
